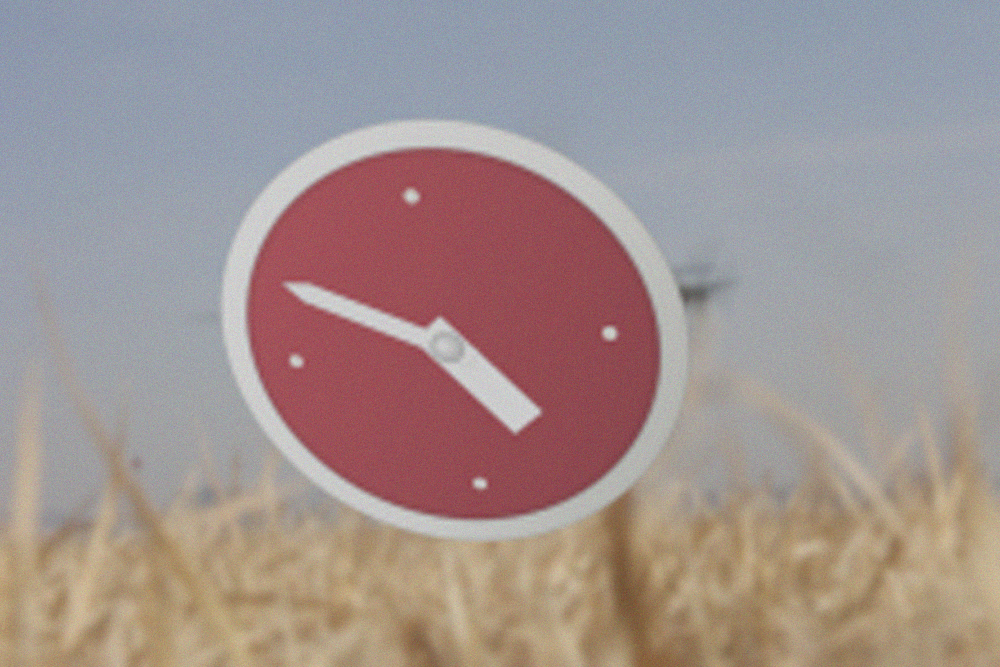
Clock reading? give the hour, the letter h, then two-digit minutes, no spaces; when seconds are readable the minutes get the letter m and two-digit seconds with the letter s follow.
4h50
